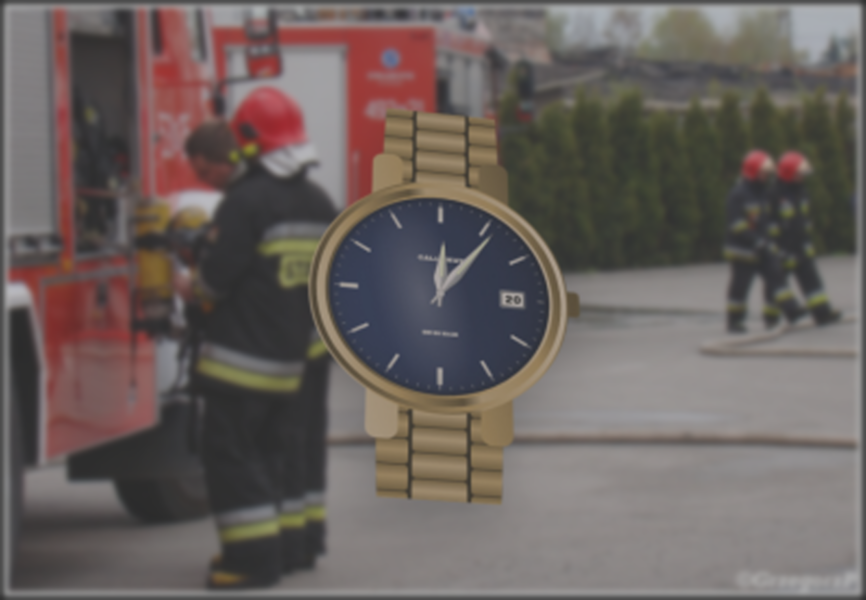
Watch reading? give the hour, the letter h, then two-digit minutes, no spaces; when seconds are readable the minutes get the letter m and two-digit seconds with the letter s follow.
12h06
